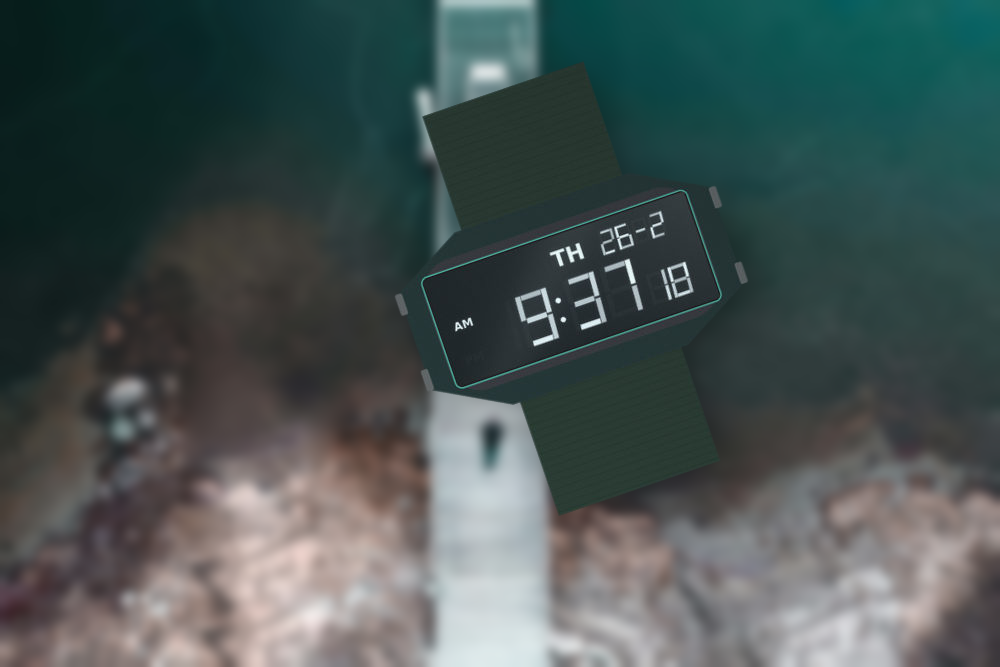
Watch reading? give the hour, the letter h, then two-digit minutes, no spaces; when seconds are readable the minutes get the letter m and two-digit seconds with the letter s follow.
9h37m18s
